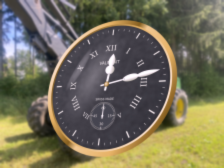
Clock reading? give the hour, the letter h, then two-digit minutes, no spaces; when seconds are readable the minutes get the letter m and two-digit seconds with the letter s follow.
12h13
